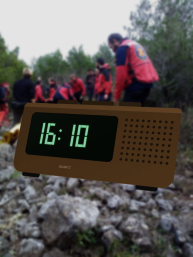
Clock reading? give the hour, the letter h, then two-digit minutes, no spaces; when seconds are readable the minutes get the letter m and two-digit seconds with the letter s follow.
16h10
